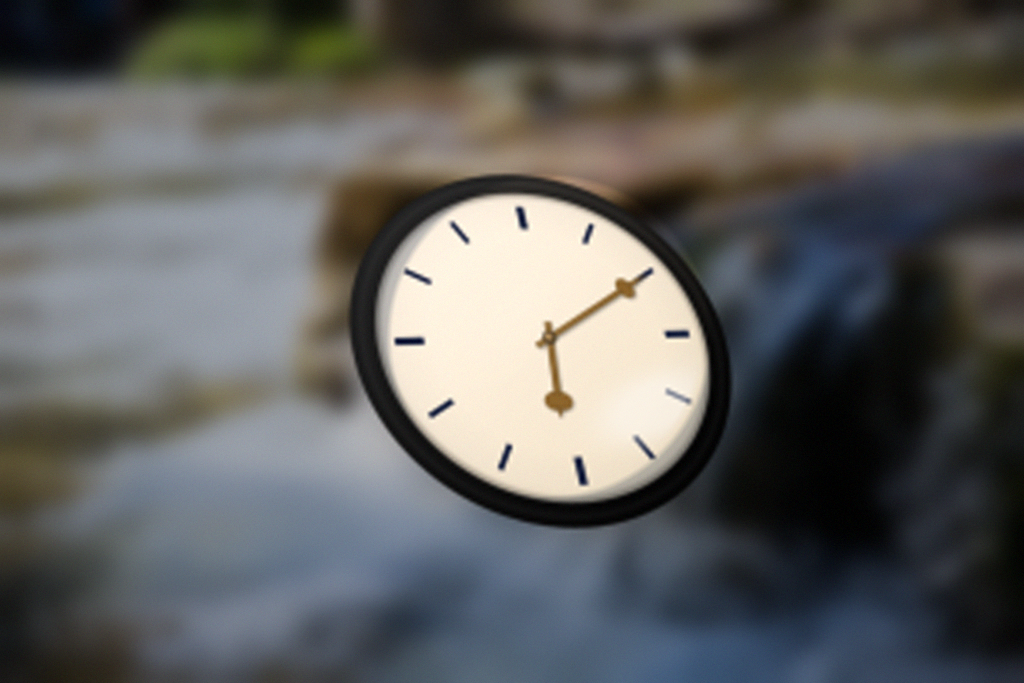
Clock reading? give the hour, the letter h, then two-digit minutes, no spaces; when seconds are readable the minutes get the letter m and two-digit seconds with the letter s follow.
6h10
